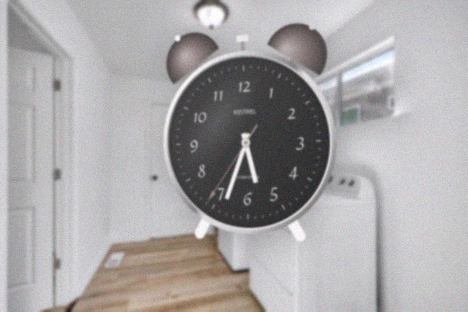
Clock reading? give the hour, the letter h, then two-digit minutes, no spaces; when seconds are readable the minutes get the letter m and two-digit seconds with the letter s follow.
5h33m36s
